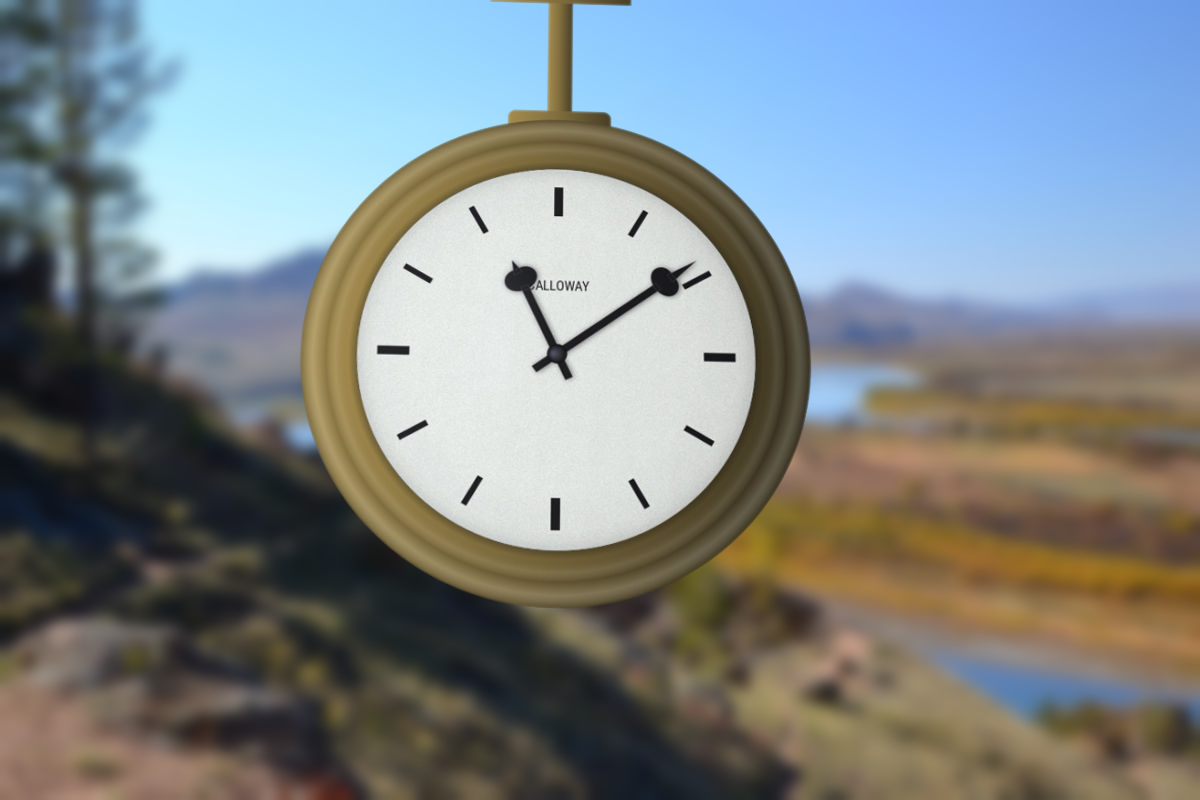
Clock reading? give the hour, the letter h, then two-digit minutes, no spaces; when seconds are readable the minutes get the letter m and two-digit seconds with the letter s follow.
11h09
